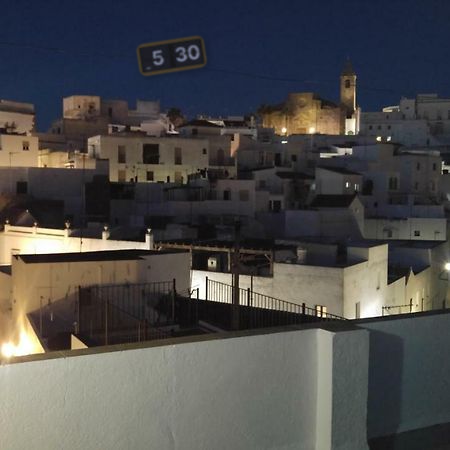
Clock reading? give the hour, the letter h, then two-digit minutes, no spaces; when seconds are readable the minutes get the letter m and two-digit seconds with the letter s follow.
5h30
